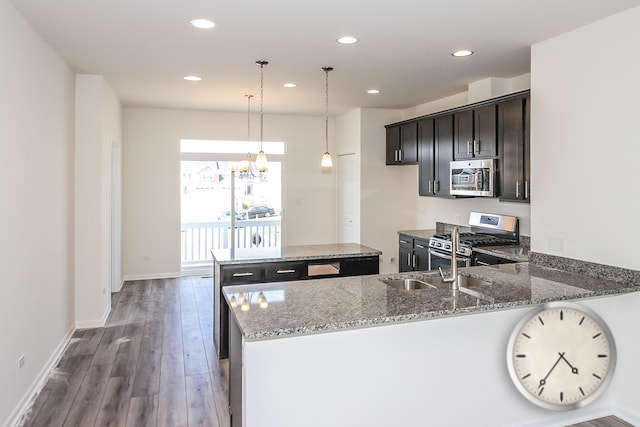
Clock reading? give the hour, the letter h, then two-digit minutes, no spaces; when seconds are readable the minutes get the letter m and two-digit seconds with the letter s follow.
4h36
